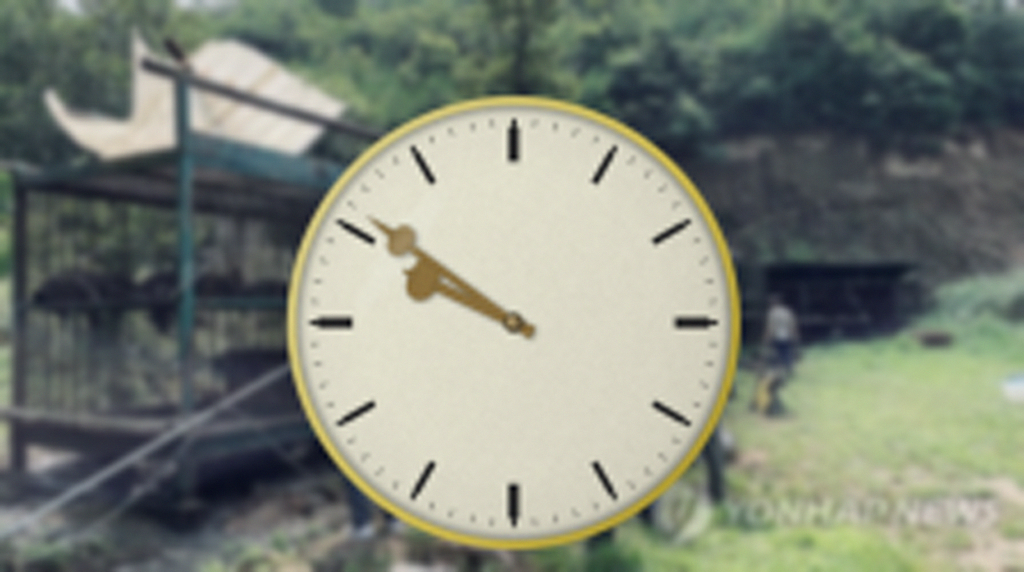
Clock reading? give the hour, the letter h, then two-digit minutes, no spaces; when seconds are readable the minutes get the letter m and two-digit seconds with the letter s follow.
9h51
